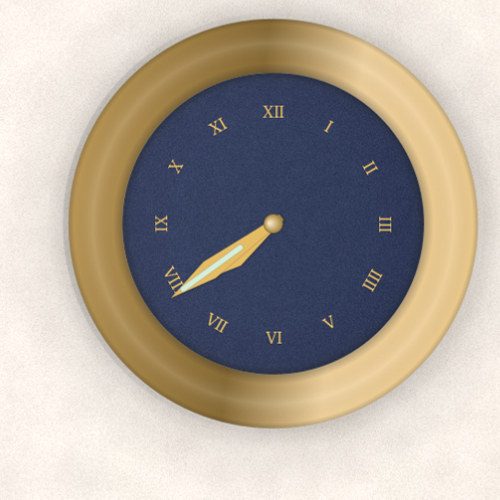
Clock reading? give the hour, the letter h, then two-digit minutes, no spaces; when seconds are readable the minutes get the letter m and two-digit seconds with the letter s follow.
7h39
